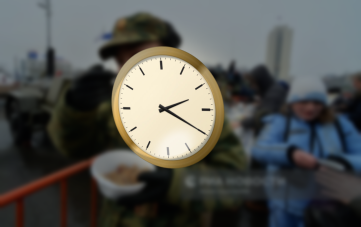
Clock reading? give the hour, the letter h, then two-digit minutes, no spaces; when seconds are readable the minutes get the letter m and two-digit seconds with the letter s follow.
2h20
